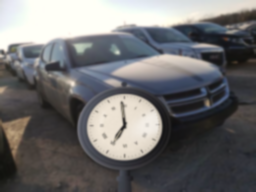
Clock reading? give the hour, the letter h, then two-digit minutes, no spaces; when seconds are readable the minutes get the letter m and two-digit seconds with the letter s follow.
6h59
